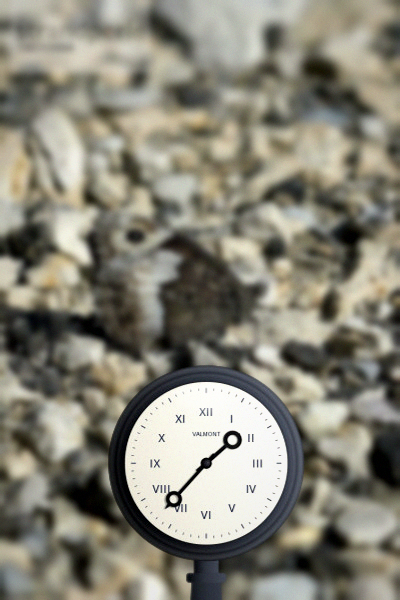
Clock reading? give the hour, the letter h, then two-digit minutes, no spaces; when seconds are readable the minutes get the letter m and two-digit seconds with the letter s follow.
1h37
